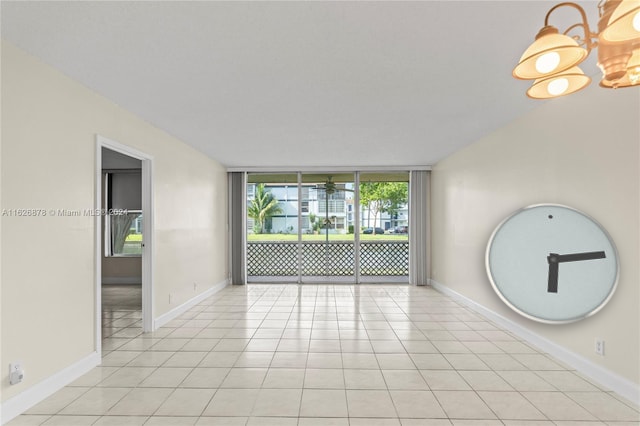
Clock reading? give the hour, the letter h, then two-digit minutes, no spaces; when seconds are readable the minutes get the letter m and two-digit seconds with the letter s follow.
6h14
